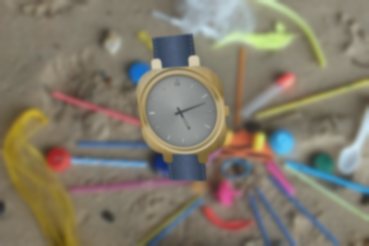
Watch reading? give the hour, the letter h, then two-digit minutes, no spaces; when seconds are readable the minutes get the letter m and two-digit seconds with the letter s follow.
5h12
